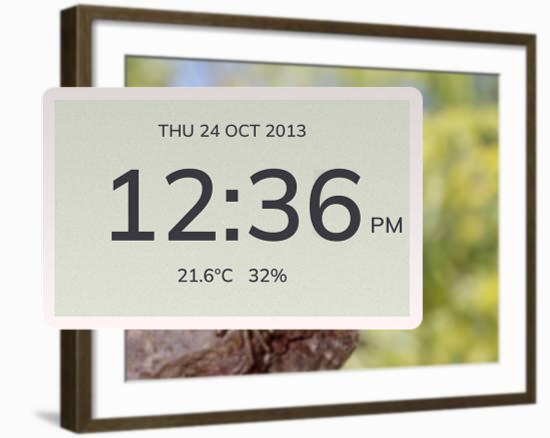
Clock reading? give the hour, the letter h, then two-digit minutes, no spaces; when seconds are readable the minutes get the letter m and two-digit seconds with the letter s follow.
12h36
